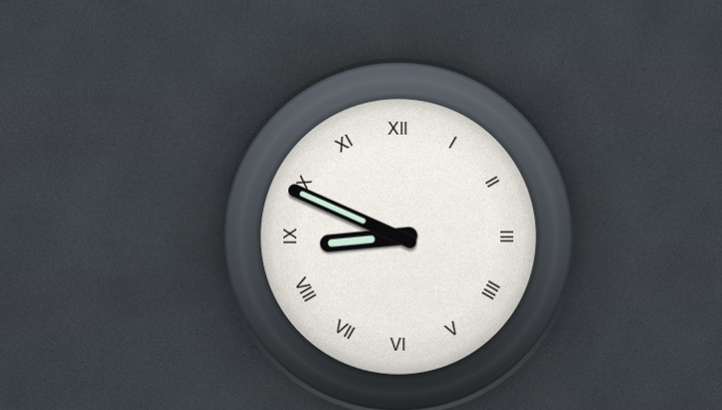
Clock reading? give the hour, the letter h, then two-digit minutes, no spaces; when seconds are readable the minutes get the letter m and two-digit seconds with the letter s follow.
8h49
